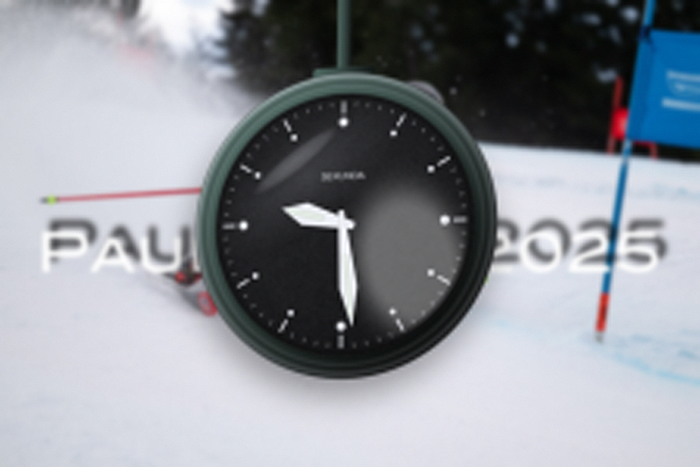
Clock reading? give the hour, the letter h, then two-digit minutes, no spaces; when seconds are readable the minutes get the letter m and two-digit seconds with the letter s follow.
9h29
